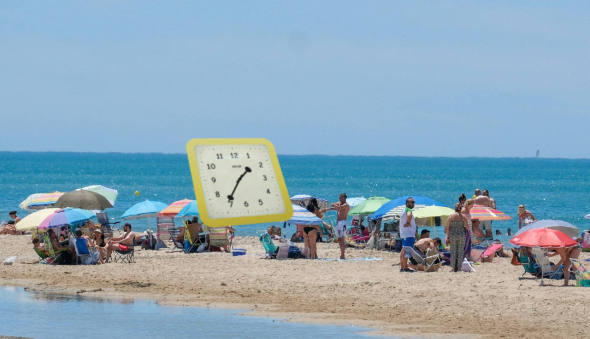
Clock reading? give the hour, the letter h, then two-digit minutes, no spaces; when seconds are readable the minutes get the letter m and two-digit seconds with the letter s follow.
1h36
